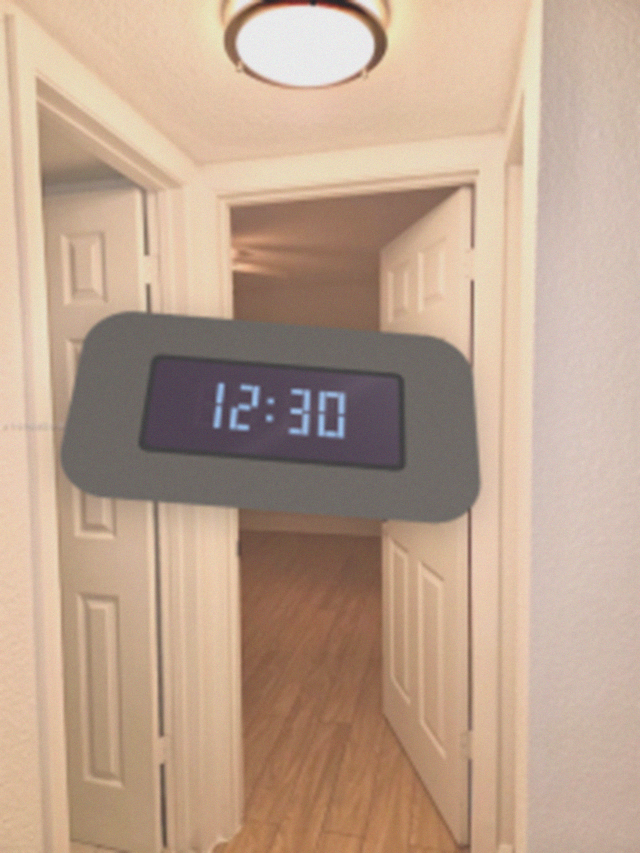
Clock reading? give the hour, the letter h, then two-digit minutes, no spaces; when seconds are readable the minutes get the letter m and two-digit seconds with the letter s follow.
12h30
